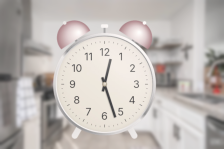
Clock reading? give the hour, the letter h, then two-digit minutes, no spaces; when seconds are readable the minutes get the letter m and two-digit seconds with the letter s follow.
12h27
